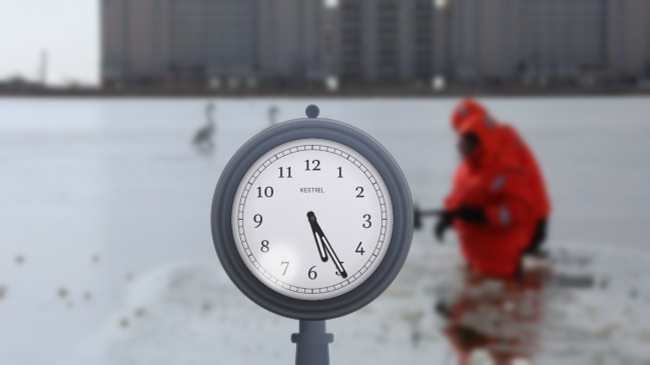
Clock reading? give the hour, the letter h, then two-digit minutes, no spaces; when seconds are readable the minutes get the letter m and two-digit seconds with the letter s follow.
5h25
